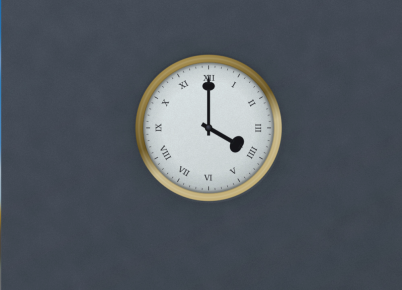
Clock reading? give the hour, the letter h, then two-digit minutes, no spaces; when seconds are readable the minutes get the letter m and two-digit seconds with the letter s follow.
4h00
